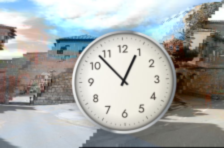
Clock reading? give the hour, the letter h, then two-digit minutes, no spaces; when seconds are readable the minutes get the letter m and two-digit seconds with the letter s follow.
12h53
